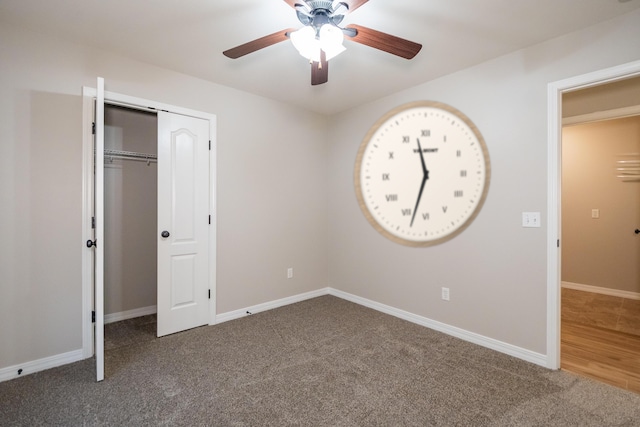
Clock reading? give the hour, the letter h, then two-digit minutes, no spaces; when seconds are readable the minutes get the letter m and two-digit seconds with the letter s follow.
11h33
